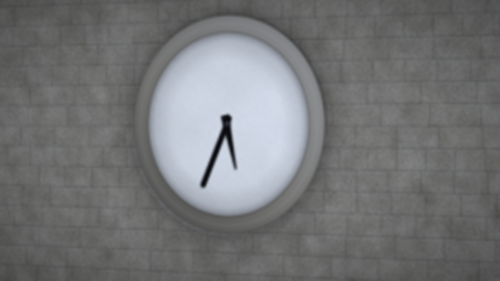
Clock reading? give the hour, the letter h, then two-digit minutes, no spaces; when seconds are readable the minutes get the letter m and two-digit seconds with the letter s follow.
5h34
